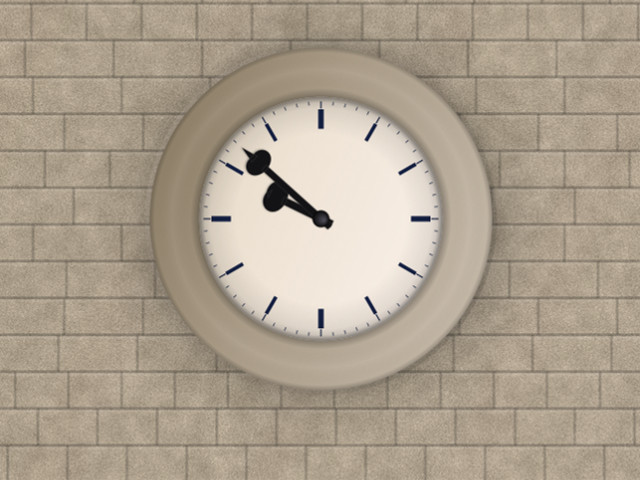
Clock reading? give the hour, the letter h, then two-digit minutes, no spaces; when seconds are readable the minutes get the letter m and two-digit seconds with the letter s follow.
9h52
